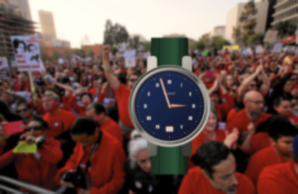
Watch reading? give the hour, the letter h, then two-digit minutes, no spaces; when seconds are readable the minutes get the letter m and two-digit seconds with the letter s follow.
2h57
